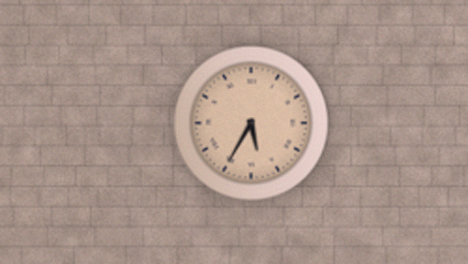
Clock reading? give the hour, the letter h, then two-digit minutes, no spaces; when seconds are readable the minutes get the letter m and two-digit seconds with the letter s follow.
5h35
